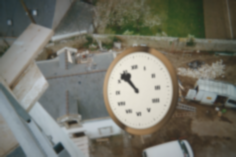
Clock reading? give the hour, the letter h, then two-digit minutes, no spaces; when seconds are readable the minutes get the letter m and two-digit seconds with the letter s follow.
10h53
